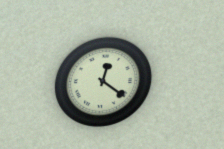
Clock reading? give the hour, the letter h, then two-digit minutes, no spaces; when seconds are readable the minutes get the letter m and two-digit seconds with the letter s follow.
12h21
